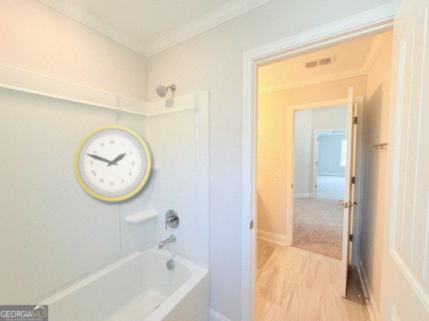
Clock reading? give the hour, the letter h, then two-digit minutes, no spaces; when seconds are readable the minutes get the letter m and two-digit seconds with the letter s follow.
1h48
